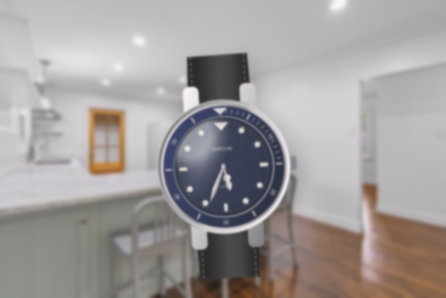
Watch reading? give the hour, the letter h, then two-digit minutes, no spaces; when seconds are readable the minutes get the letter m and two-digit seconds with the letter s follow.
5h34
